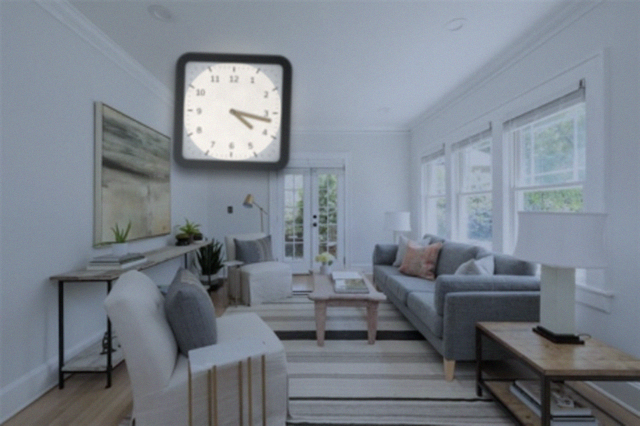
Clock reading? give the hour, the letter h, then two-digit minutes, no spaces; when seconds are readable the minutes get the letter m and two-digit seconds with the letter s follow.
4h17
